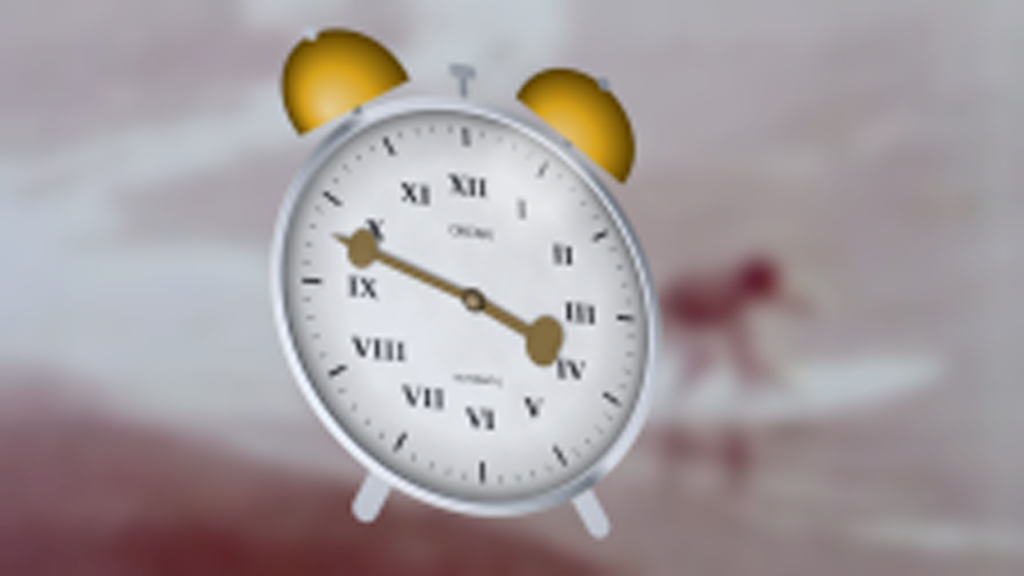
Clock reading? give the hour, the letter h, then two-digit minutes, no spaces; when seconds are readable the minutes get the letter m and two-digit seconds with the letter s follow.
3h48
